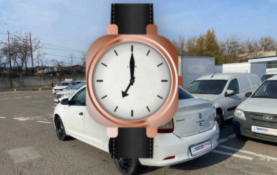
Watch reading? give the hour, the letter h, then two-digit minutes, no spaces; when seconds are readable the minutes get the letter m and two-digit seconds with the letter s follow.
7h00
